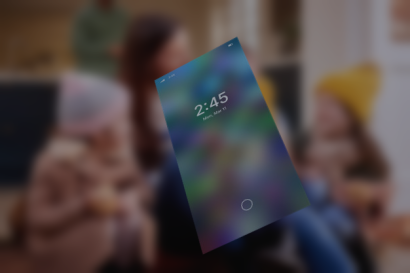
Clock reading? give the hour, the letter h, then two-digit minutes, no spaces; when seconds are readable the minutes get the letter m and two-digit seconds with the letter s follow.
2h45
